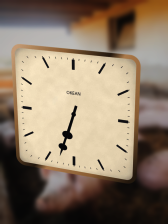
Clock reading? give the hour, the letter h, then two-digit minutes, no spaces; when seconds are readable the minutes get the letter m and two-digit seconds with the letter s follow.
6h33
